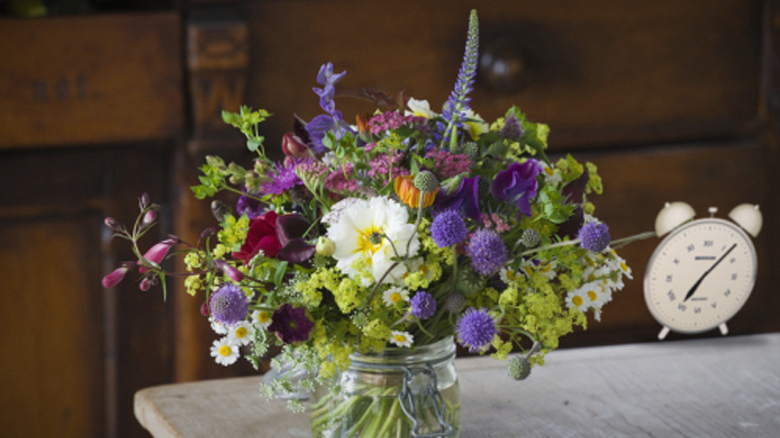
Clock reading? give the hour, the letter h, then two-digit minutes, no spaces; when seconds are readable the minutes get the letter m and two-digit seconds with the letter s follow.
7h07
